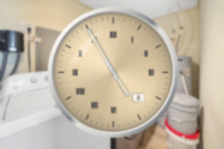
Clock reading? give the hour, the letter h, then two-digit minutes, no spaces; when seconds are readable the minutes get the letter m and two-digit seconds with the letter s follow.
4h55
